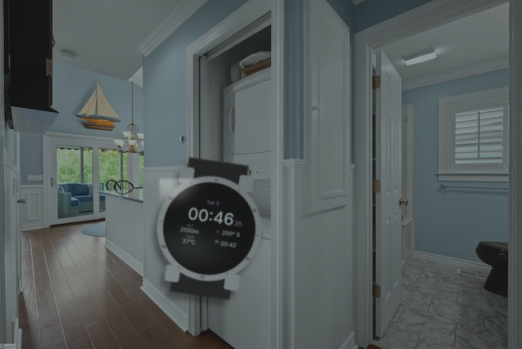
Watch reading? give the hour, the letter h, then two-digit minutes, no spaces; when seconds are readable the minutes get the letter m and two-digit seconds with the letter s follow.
0h46
